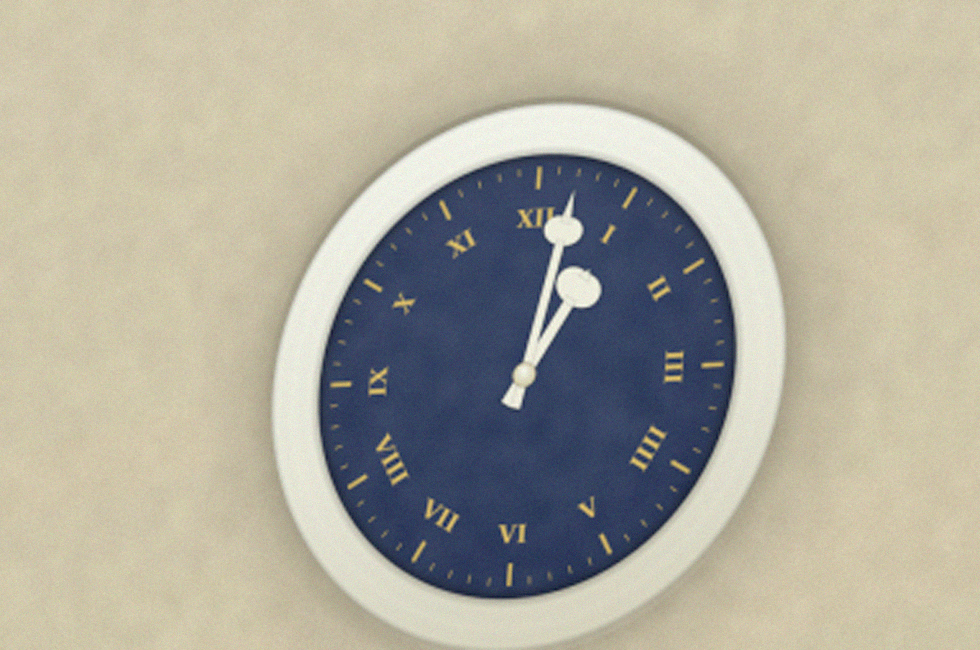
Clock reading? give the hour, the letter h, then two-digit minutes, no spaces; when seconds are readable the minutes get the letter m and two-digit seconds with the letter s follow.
1h02
